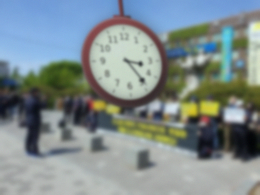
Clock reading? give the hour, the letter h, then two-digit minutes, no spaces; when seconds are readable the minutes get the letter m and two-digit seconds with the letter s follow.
3h24
